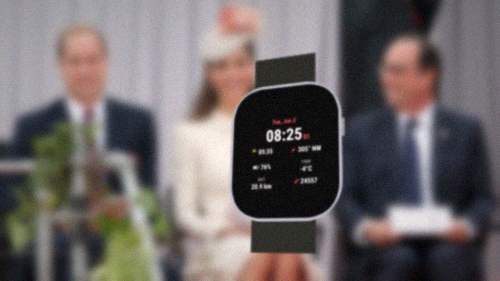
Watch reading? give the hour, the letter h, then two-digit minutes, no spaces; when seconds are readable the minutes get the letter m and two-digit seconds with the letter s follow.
8h25
